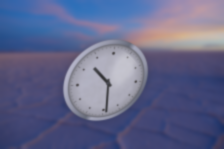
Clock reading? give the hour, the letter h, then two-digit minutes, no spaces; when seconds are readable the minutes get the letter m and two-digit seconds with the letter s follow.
10h29
